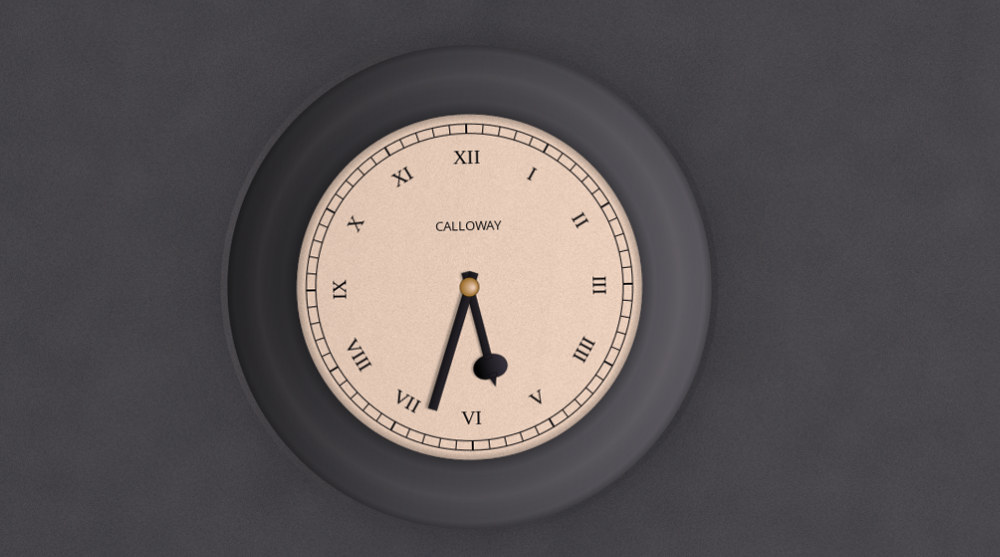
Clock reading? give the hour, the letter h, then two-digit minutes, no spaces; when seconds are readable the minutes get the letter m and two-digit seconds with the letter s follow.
5h33
